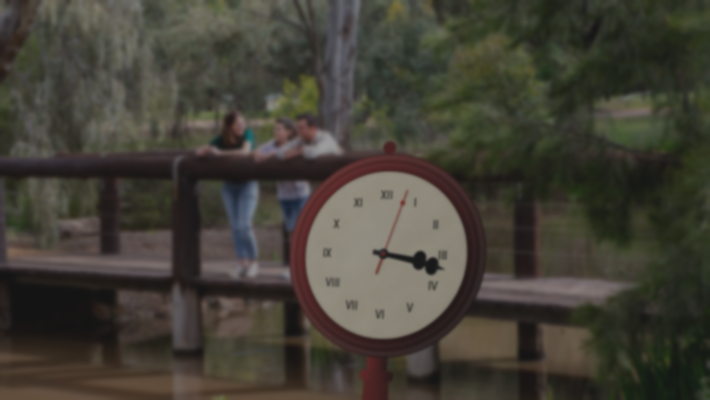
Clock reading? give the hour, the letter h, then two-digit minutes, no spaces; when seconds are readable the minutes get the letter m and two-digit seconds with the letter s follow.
3h17m03s
